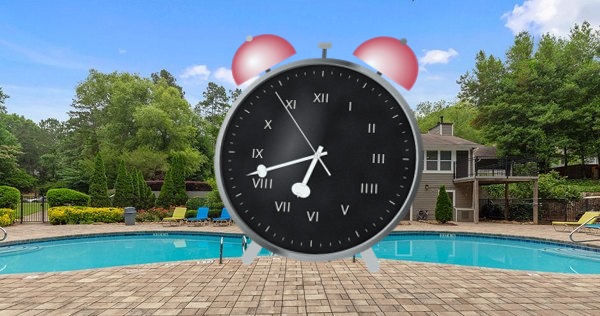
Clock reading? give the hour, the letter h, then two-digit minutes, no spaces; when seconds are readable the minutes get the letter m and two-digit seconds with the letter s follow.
6h41m54s
